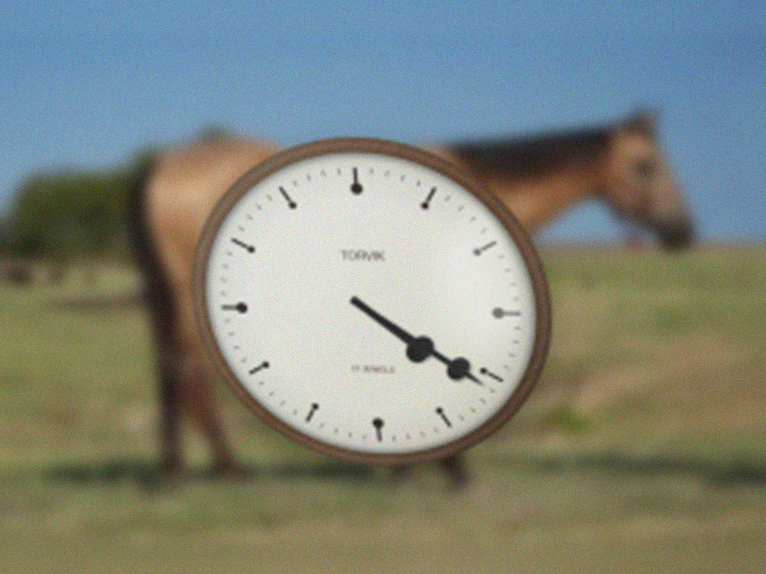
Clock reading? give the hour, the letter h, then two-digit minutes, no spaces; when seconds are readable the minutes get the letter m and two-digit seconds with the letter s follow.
4h21
